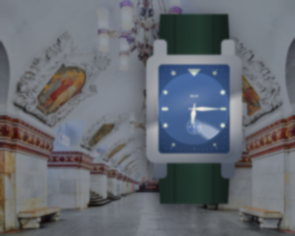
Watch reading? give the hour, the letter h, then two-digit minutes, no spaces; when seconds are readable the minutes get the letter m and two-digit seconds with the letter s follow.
6h15
